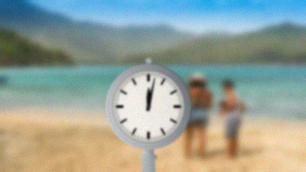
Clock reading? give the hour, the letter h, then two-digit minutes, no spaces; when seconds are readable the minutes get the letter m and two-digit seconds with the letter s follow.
12h02
